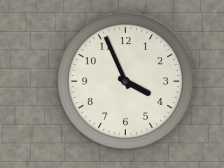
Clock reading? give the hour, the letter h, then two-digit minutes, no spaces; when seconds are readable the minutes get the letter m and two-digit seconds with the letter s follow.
3h56
